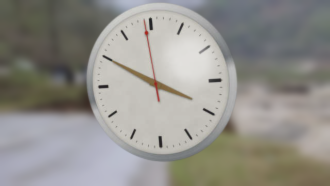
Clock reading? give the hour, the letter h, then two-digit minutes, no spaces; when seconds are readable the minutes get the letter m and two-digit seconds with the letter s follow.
3h49m59s
